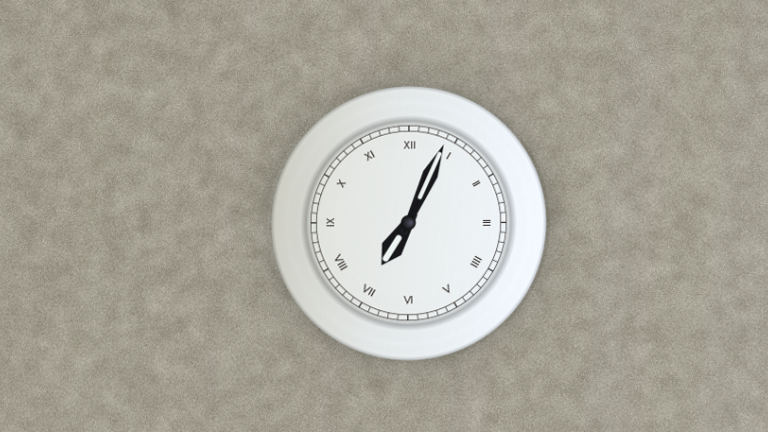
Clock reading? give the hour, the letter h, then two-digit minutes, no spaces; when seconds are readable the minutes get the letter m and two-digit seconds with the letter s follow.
7h04
